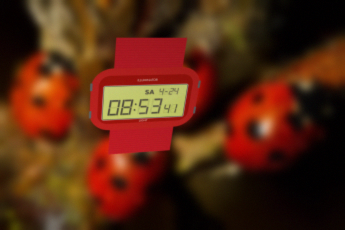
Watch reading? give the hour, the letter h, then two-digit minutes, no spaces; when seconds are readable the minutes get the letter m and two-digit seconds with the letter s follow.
8h53m41s
